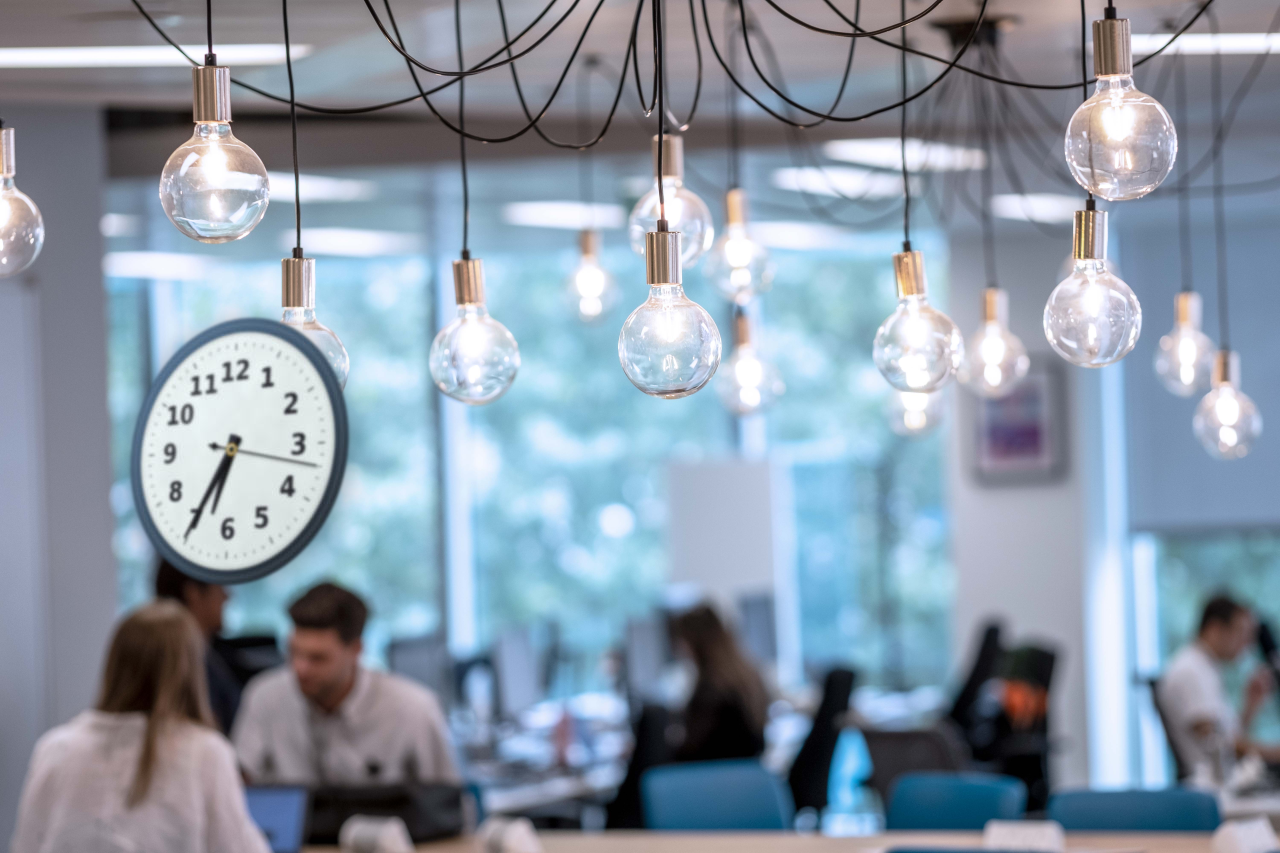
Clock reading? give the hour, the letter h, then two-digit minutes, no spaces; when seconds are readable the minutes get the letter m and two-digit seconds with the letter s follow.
6h35m17s
